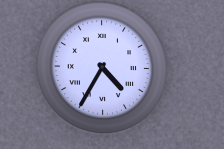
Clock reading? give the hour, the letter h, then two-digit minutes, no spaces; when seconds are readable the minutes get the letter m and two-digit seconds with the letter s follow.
4h35
